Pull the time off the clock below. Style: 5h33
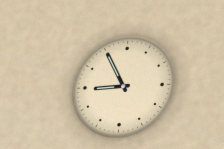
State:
8h55
